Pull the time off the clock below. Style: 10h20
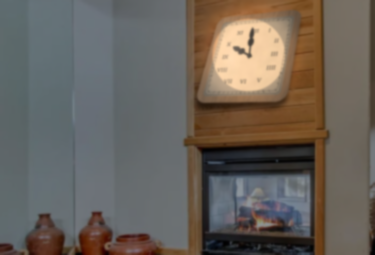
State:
9h59
